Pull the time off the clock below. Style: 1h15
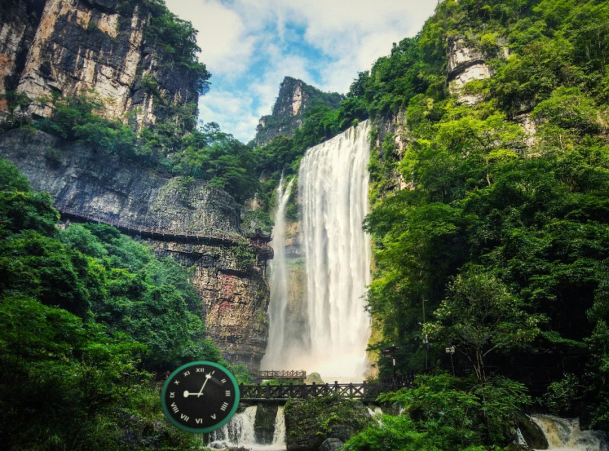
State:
9h04
